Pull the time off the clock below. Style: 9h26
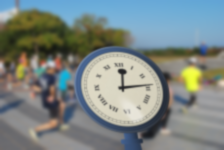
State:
12h14
